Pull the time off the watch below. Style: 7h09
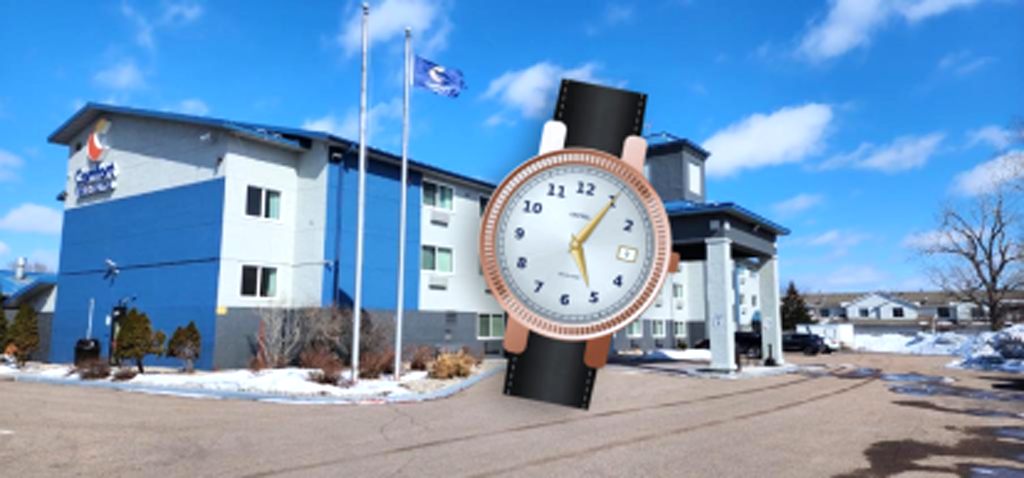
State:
5h05
